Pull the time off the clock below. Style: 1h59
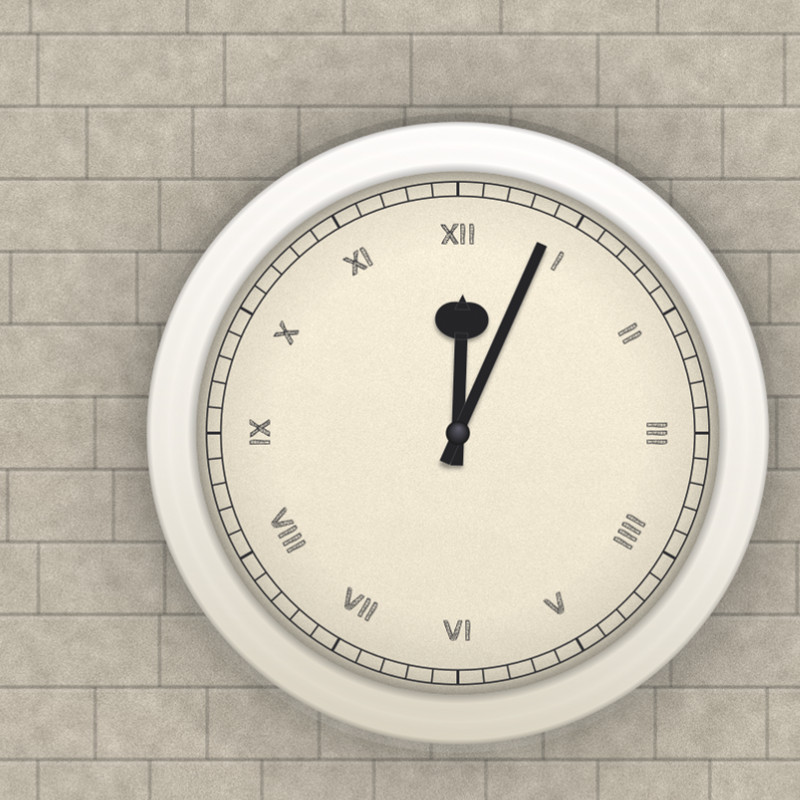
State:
12h04
